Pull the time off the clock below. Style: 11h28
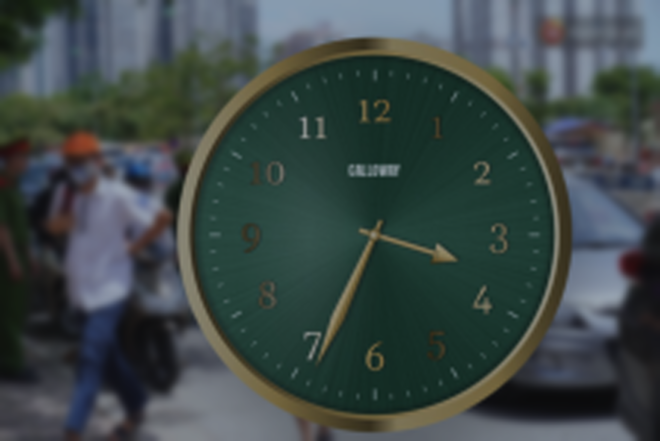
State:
3h34
